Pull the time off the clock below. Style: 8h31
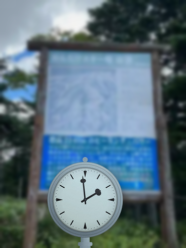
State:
1h59
